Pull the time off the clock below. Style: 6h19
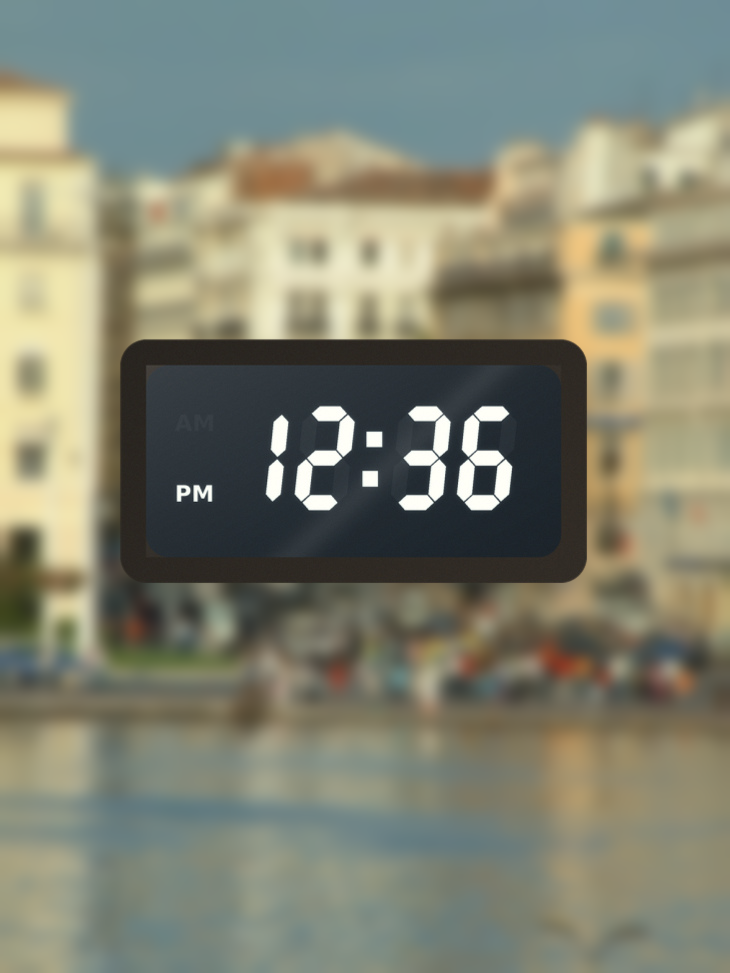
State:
12h36
